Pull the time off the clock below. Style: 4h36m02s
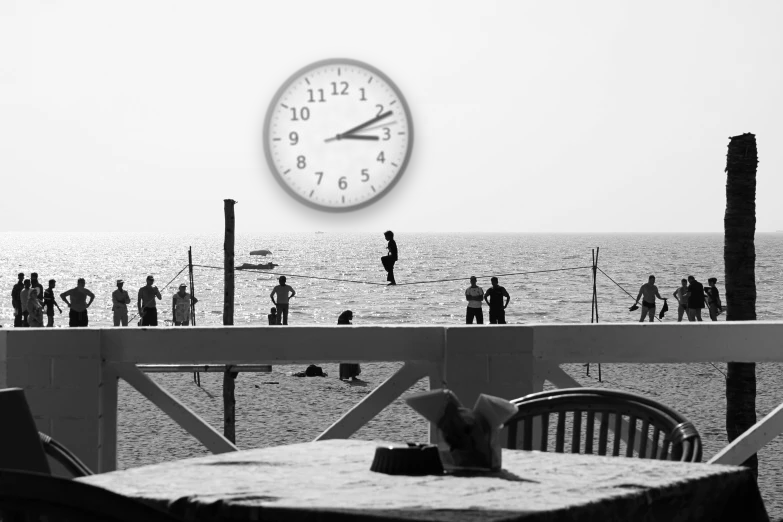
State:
3h11m13s
